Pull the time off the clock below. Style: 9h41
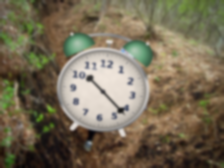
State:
10h22
